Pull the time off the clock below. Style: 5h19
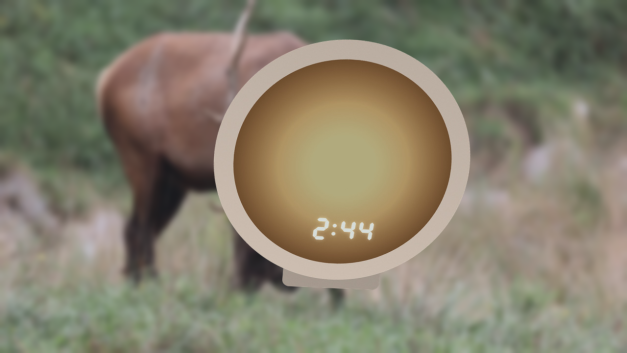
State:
2h44
